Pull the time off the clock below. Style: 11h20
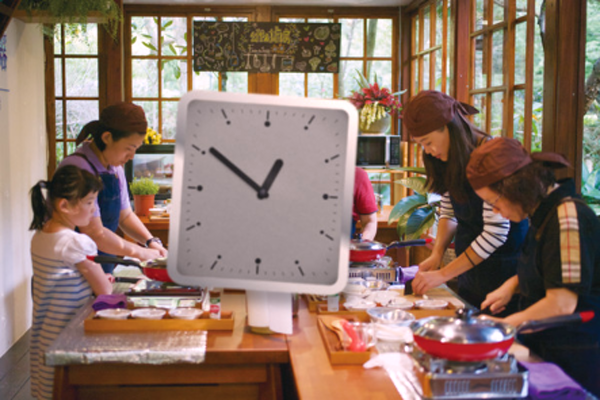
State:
12h51
